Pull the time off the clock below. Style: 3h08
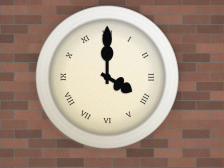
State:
4h00
